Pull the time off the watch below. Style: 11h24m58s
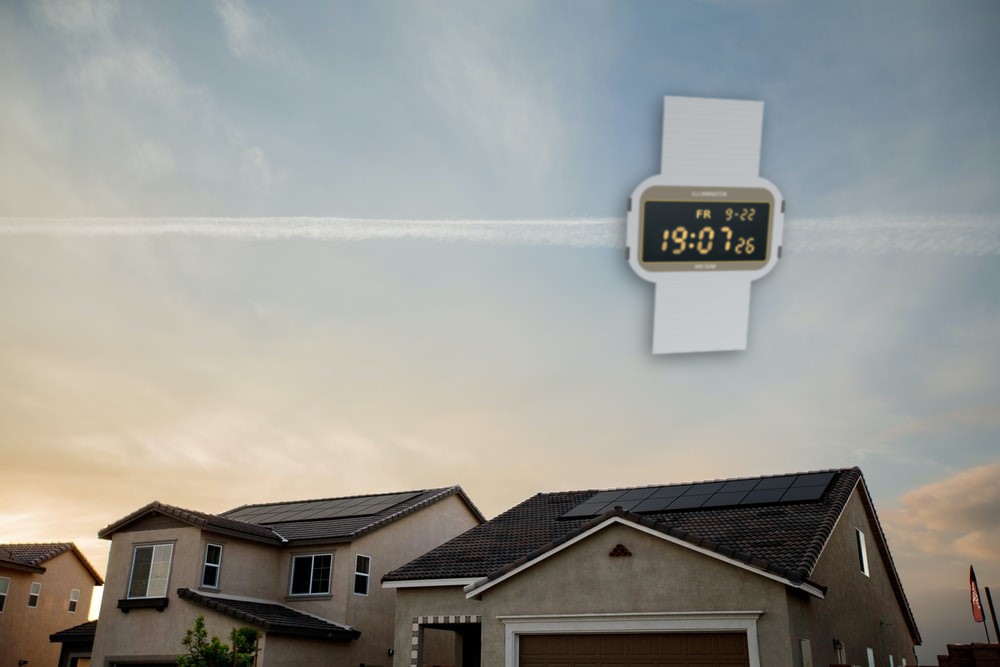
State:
19h07m26s
